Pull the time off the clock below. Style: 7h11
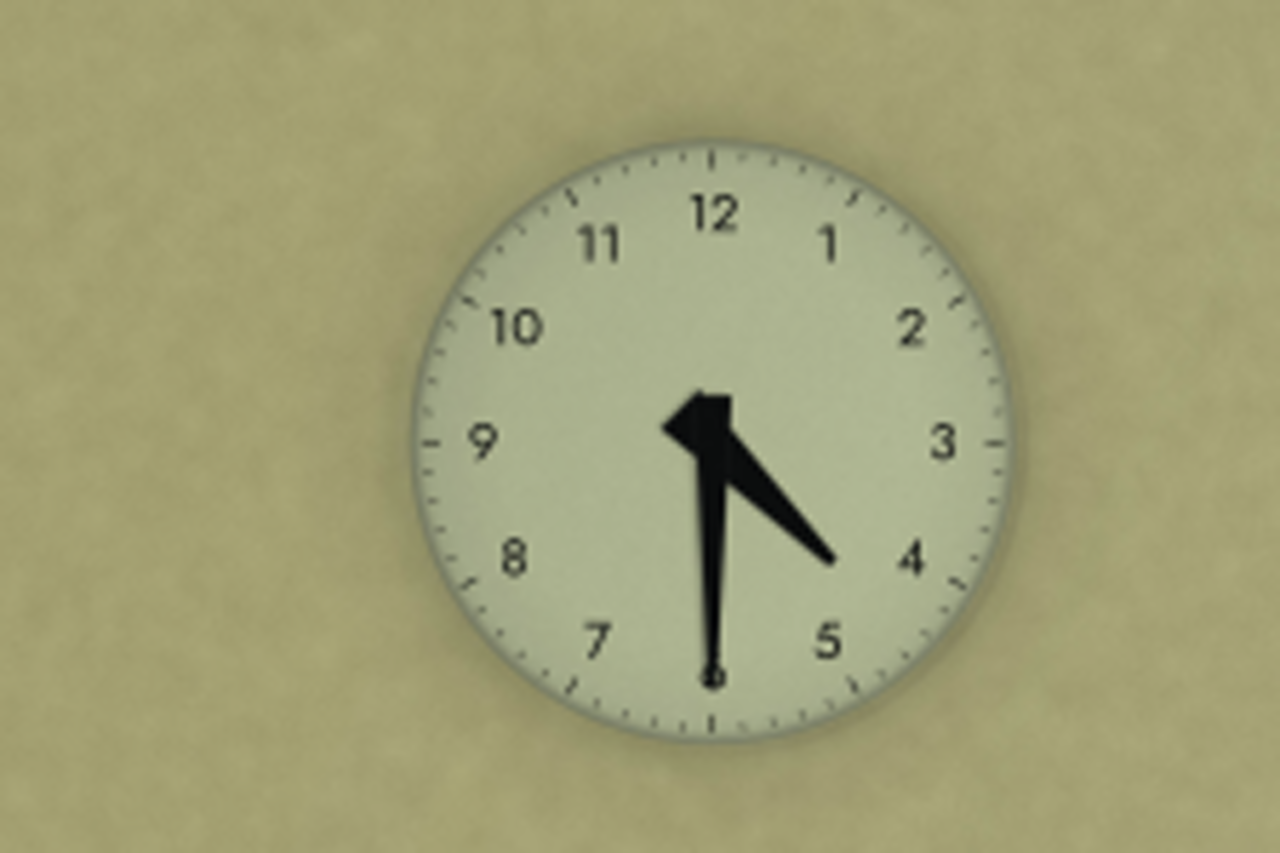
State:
4h30
